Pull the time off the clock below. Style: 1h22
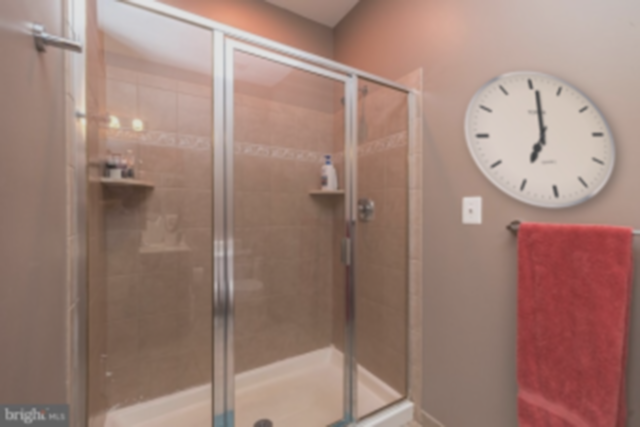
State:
7h01
